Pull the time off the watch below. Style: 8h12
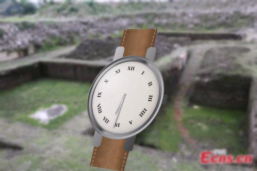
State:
6h31
